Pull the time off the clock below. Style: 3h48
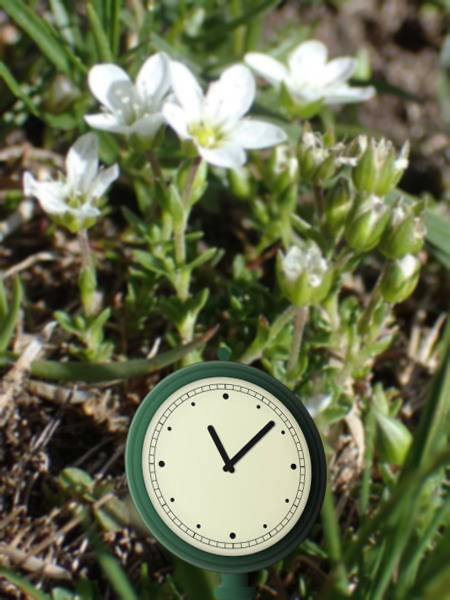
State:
11h08
